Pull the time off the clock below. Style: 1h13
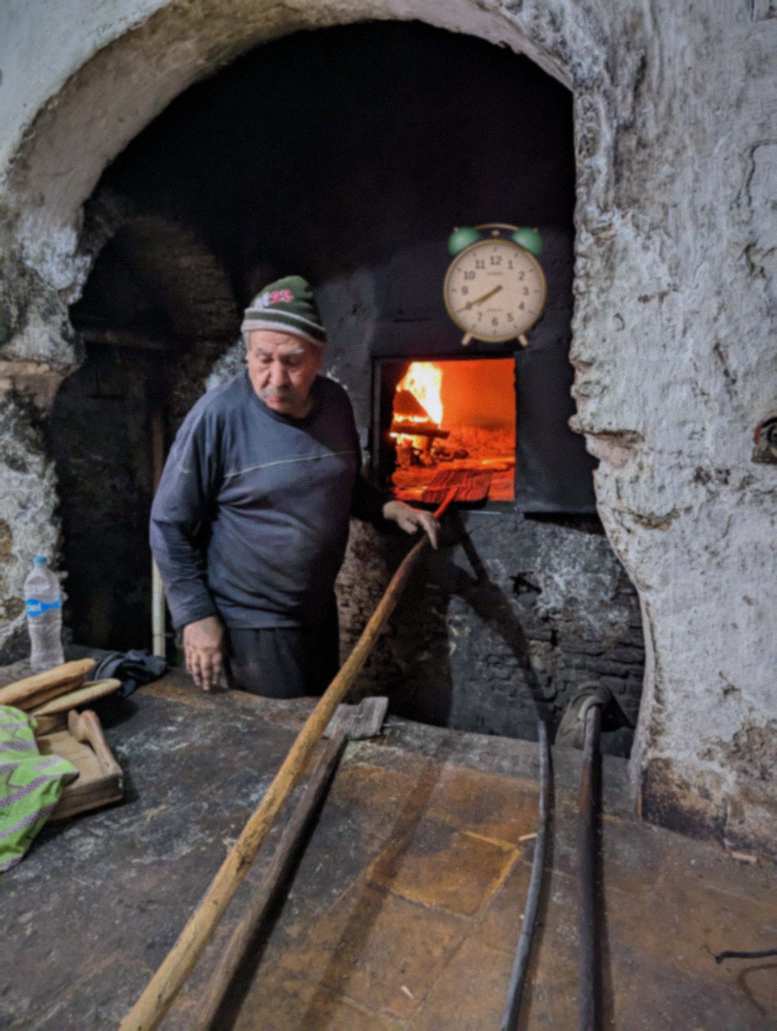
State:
7h40
